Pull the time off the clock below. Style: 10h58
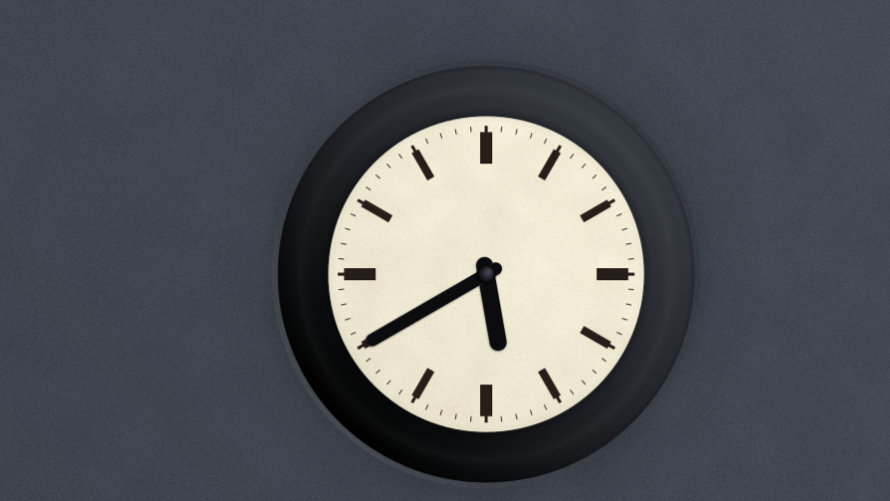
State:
5h40
